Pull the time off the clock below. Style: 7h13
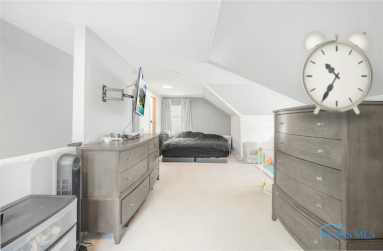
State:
10h35
